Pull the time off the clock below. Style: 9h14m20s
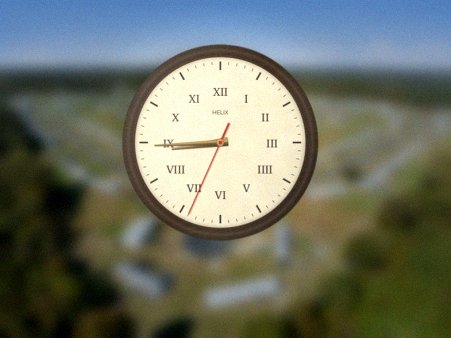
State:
8h44m34s
